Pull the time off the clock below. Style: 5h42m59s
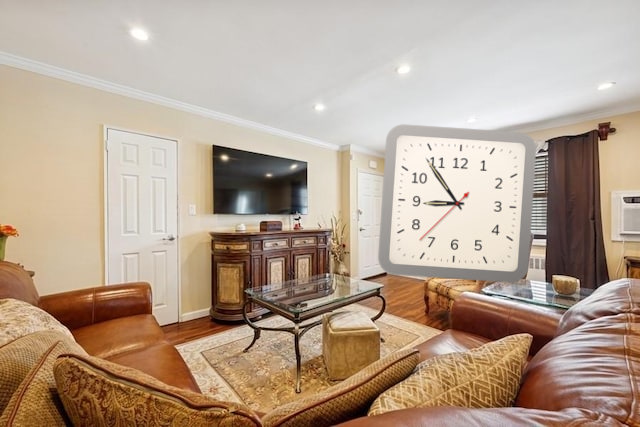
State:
8h53m37s
